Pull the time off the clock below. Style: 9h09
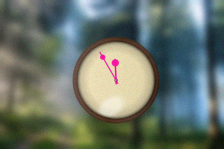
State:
11h55
